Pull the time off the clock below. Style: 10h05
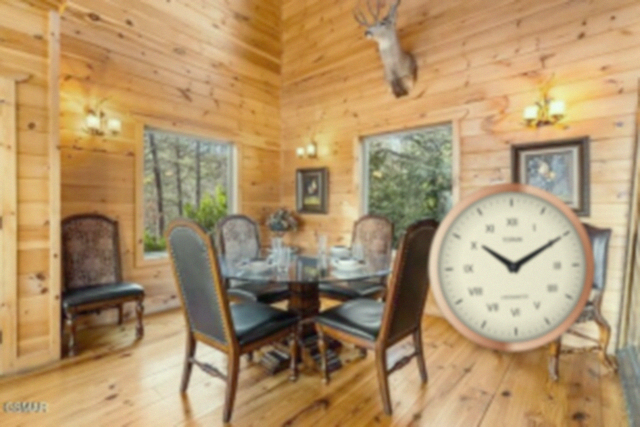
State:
10h10
